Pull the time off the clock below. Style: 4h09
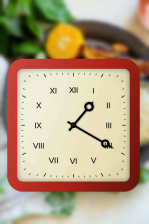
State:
1h20
